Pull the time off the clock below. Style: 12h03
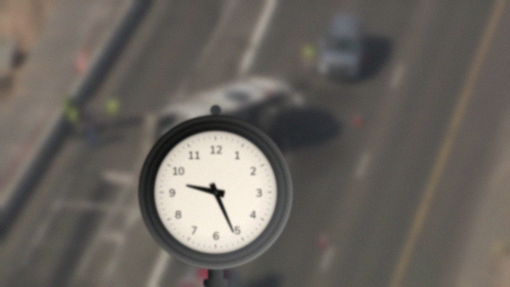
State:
9h26
